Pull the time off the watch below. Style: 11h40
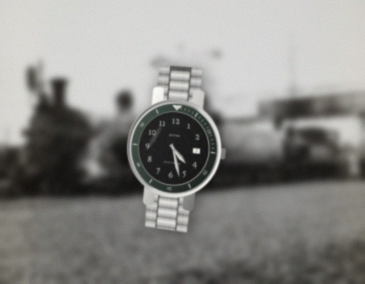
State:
4h27
